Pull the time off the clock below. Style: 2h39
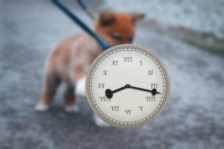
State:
8h17
